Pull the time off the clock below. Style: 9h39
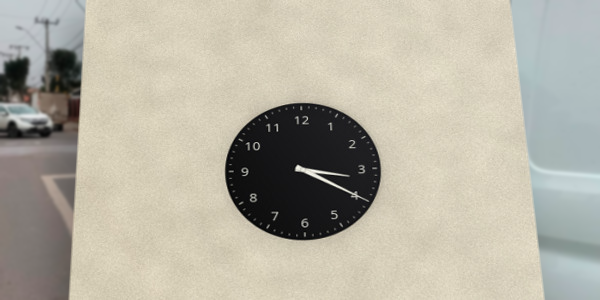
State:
3h20
